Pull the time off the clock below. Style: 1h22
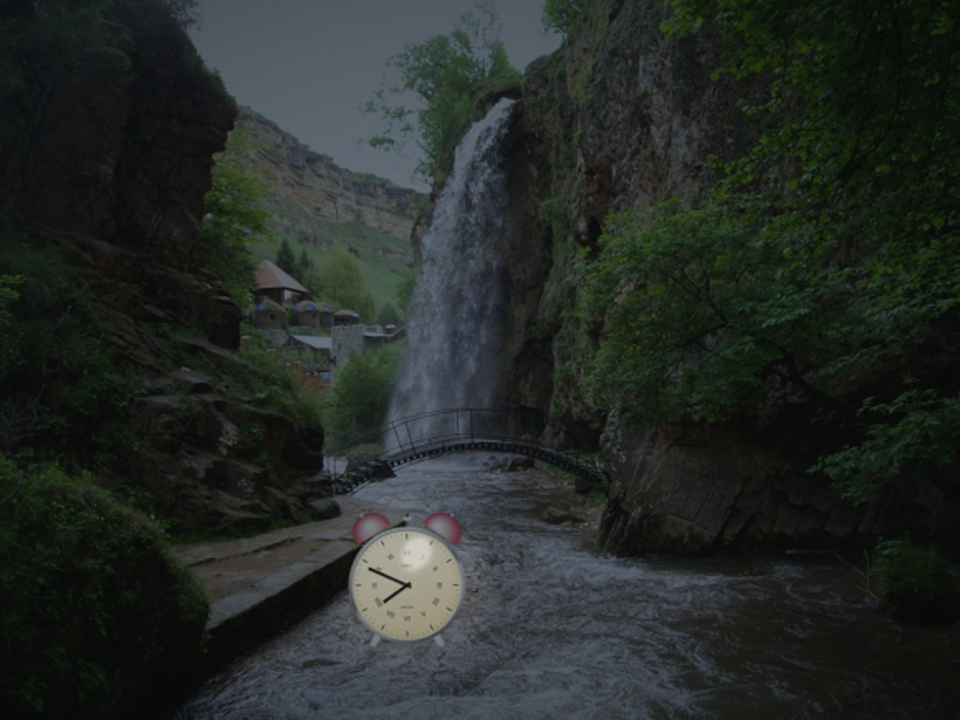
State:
7h49
